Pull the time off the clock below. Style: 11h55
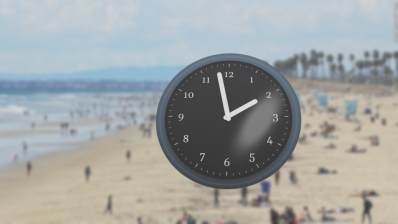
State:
1h58
